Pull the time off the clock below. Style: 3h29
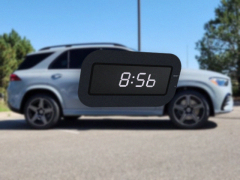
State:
8h56
